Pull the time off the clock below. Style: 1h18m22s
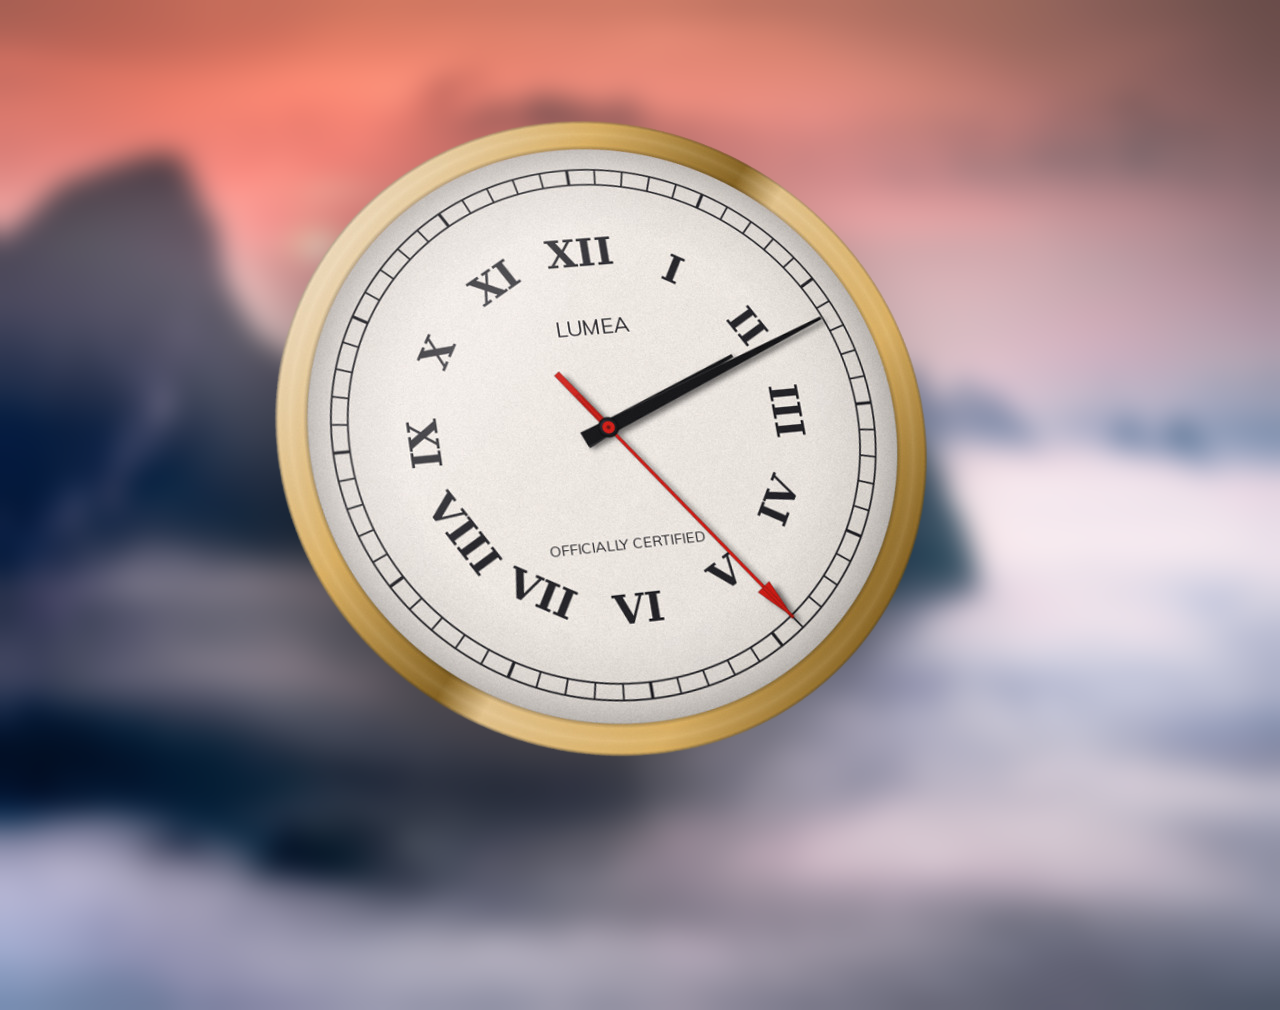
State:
2h11m24s
